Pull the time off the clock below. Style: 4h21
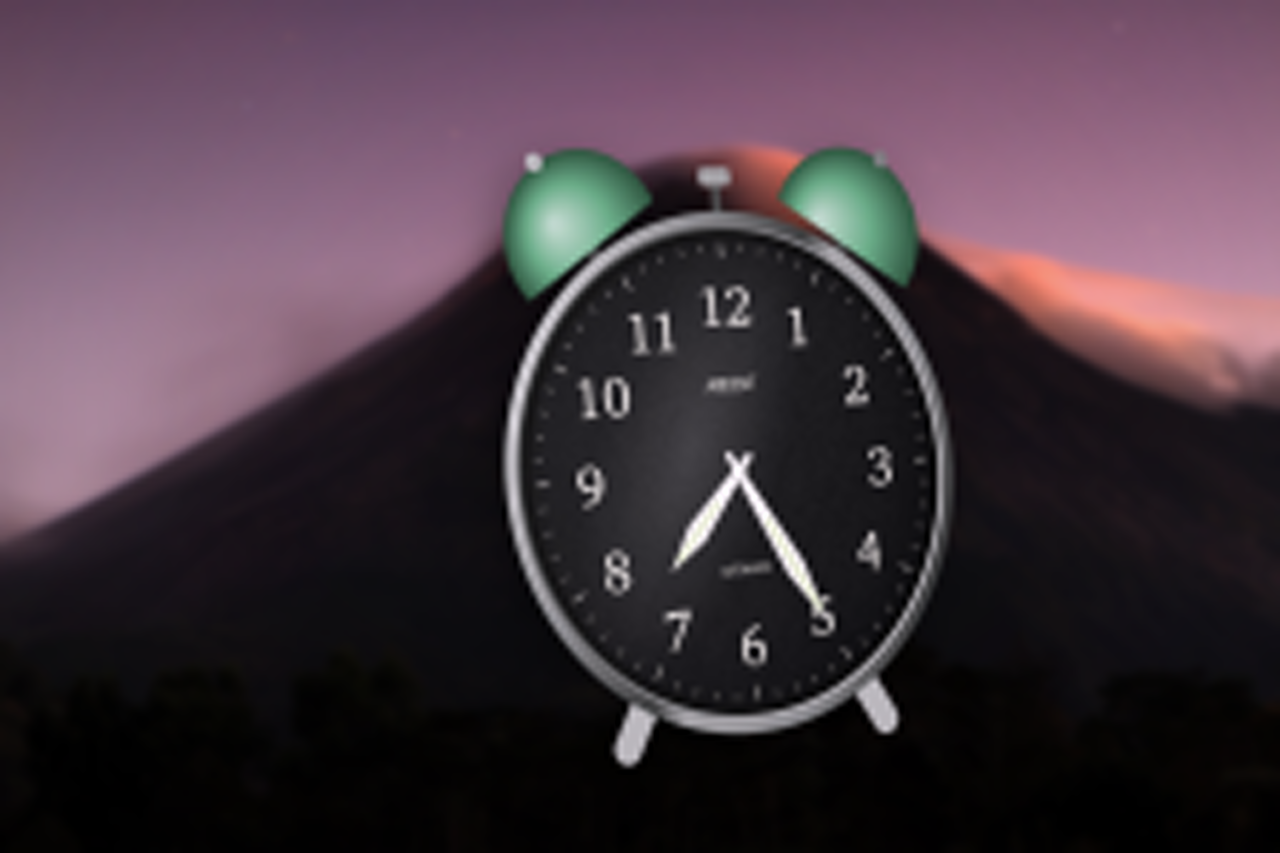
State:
7h25
